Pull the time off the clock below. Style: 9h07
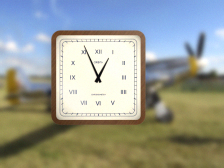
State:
12h56
